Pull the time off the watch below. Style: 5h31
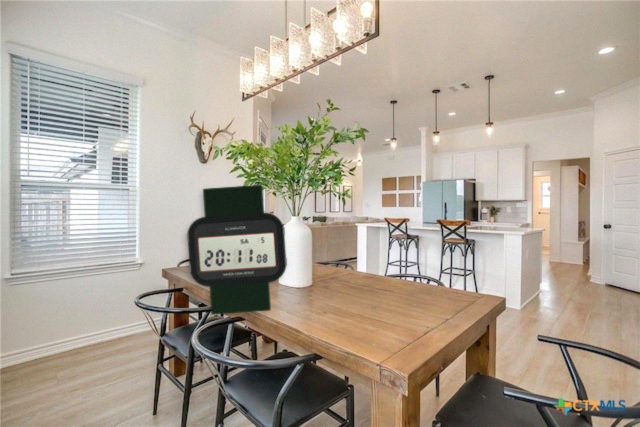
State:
20h11
